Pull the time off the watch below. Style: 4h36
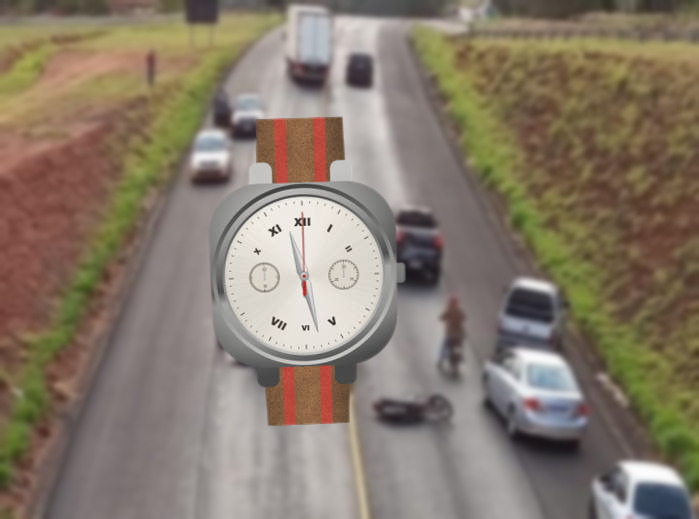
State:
11h28
